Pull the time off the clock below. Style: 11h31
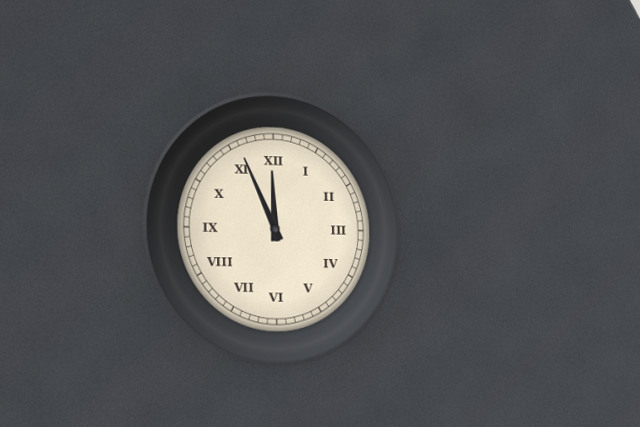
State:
11h56
